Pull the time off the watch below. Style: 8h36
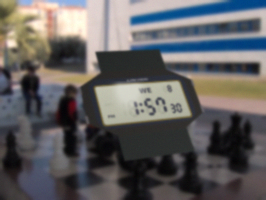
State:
1h57
